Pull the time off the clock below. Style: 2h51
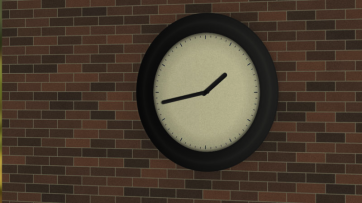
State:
1h43
